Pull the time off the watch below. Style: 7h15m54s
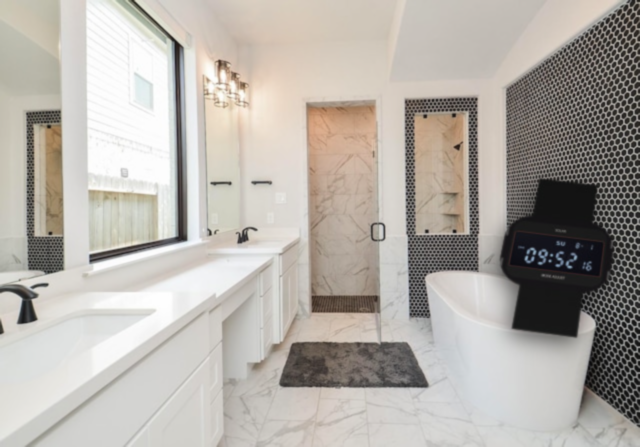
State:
9h52m16s
